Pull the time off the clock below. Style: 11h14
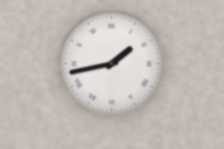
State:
1h43
